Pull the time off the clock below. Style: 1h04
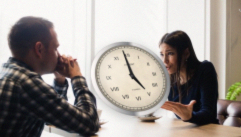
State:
4h59
